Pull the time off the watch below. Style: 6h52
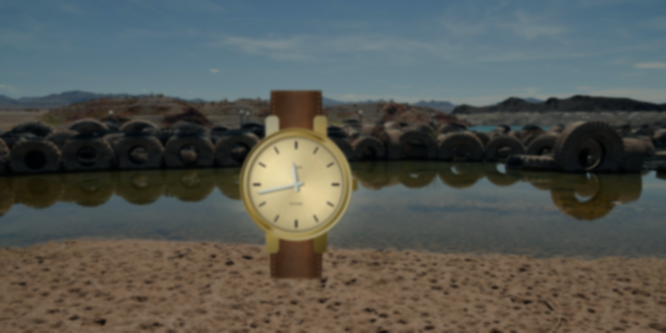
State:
11h43
